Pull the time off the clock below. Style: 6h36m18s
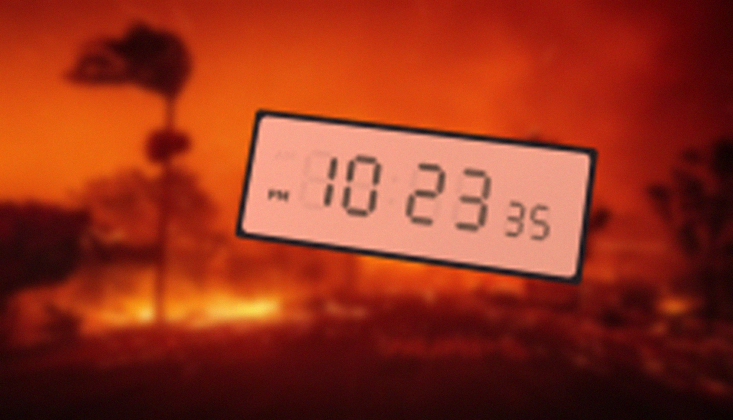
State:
10h23m35s
